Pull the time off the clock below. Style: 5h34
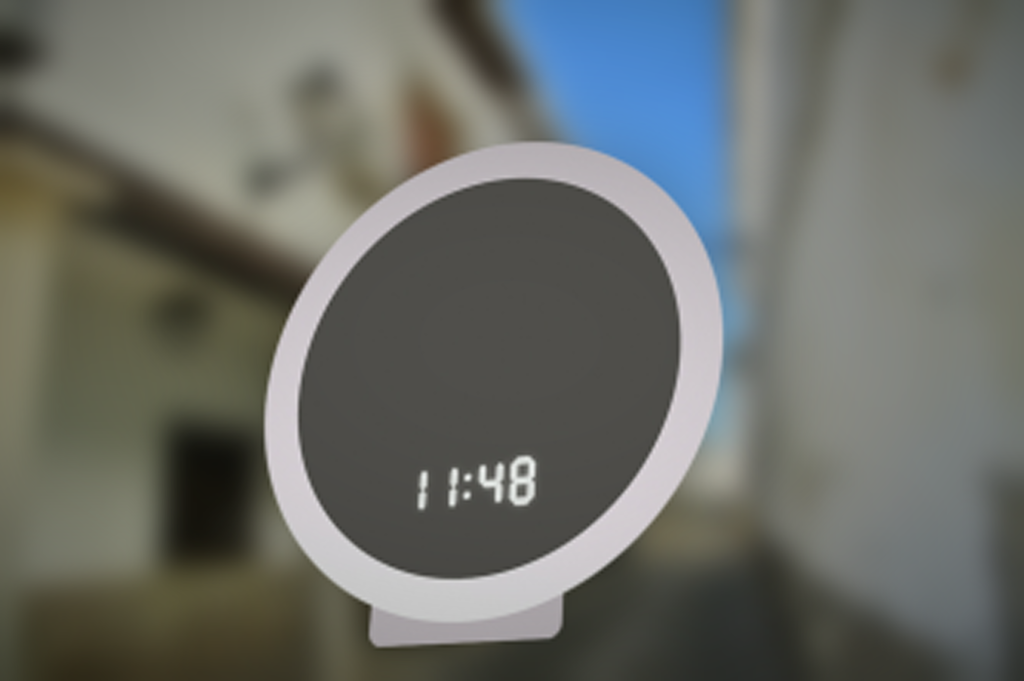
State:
11h48
